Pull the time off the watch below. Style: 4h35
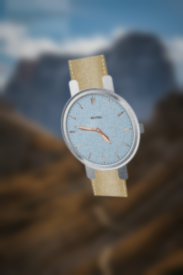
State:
4h47
